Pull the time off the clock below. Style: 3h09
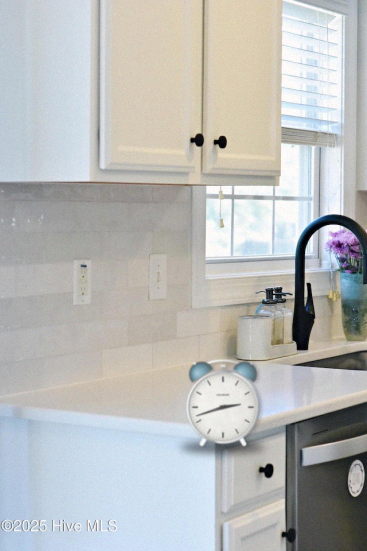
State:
2h42
